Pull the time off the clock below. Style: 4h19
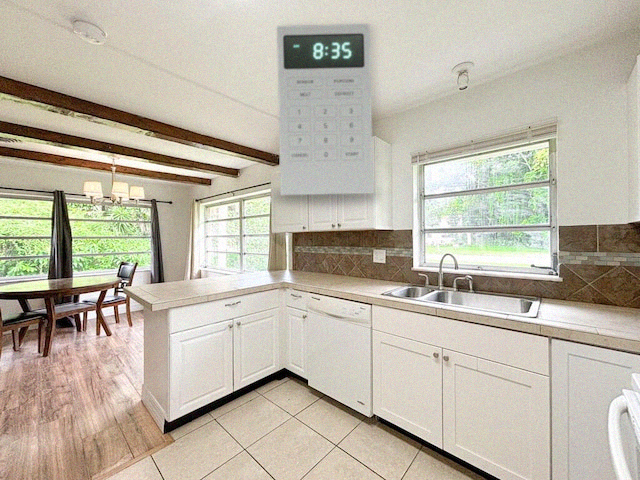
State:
8h35
